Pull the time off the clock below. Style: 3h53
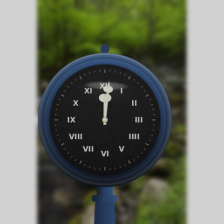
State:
12h01
